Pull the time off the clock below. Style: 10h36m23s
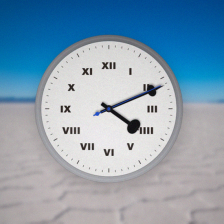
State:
4h11m11s
